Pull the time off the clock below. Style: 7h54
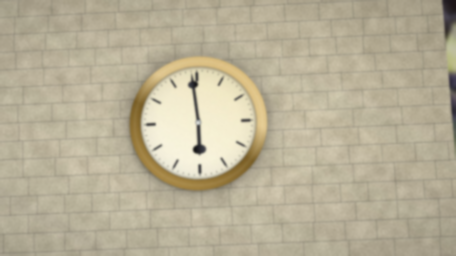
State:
5h59
